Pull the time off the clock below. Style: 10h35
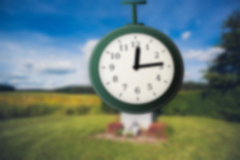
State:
12h14
